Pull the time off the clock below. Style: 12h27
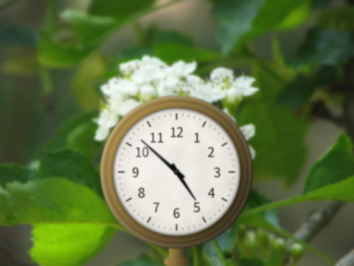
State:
4h52
